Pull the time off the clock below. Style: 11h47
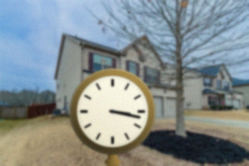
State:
3h17
